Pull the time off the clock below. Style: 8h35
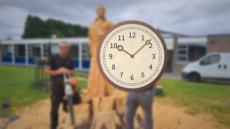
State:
10h08
